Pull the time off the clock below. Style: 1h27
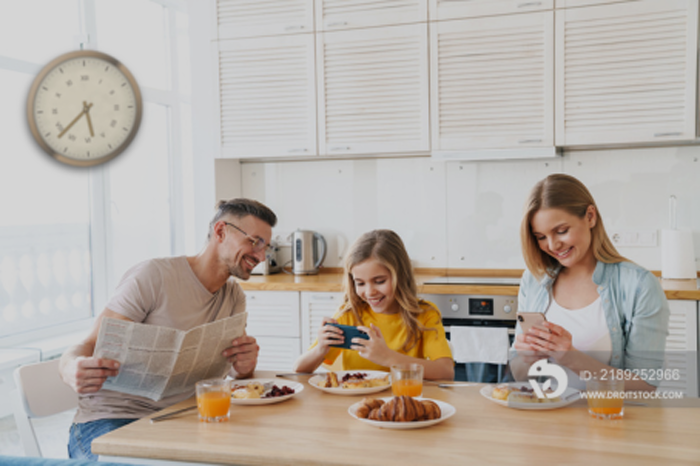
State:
5h38
